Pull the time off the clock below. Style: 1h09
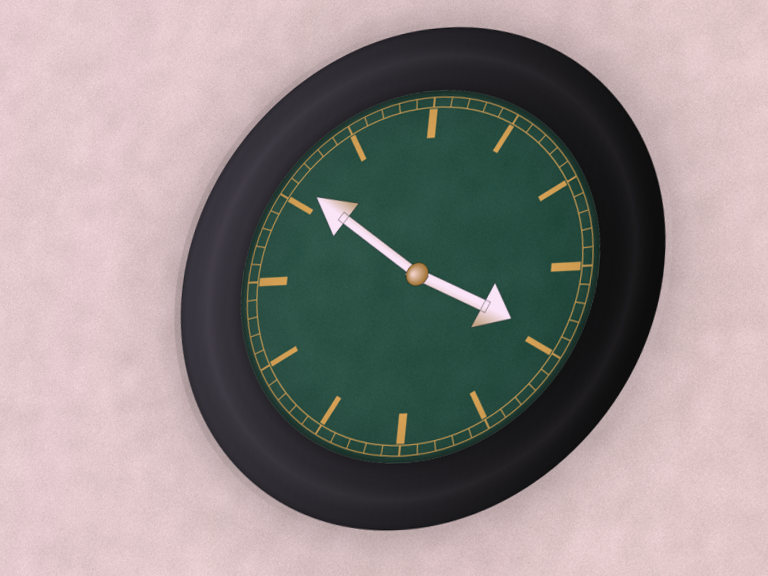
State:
3h51
